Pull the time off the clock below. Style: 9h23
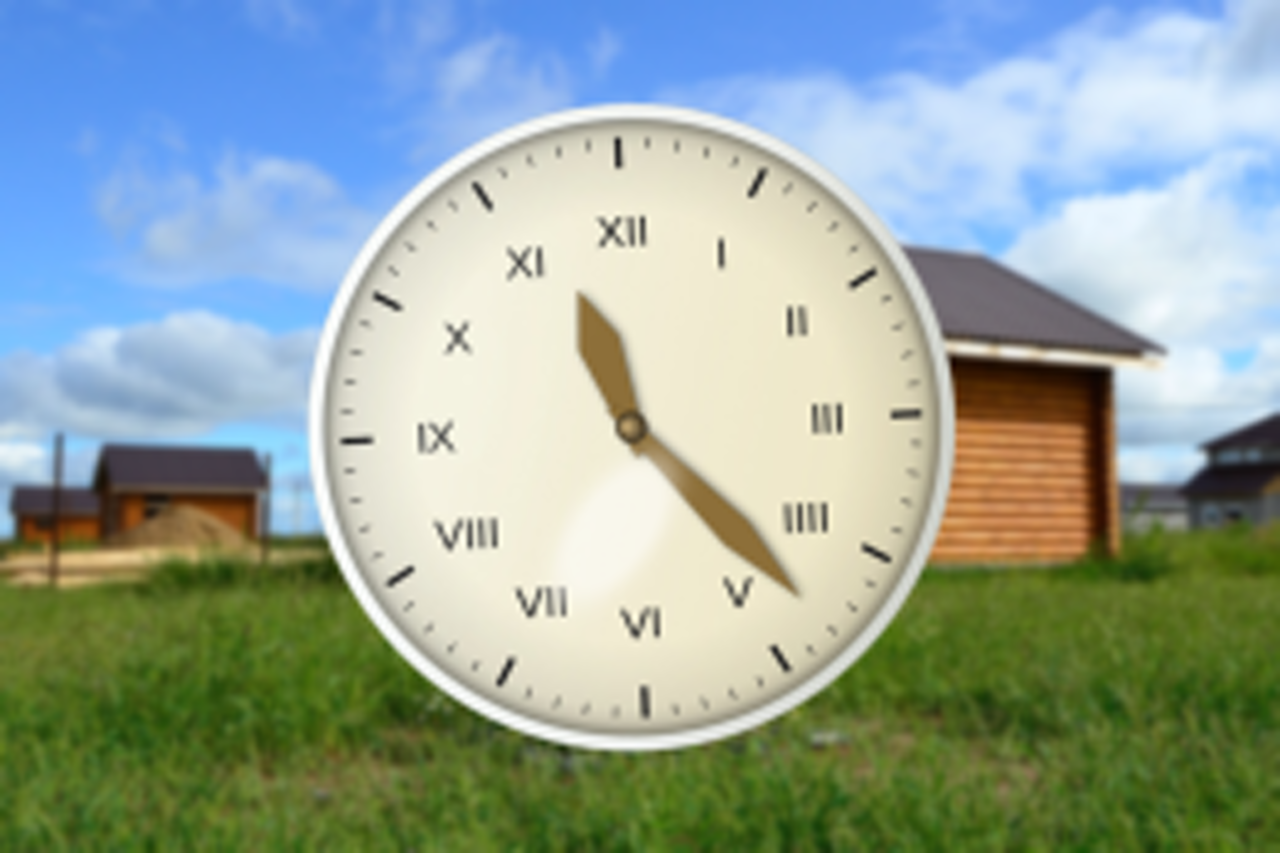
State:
11h23
